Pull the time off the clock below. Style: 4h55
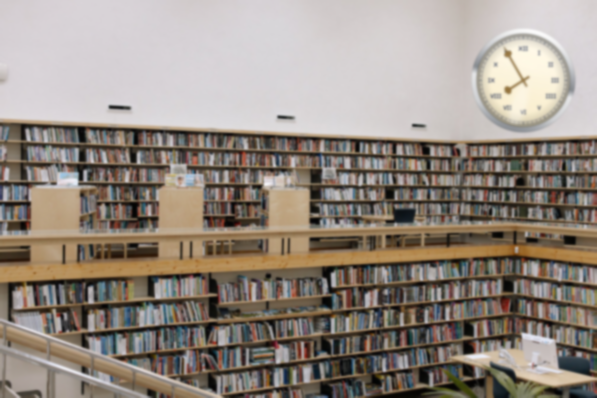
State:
7h55
